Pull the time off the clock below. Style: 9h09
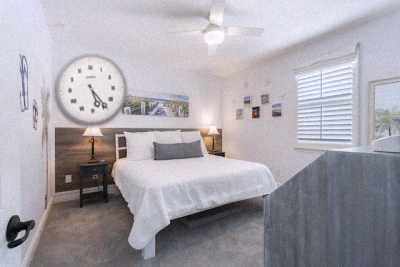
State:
5h24
